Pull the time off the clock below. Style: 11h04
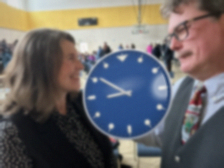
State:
8h51
